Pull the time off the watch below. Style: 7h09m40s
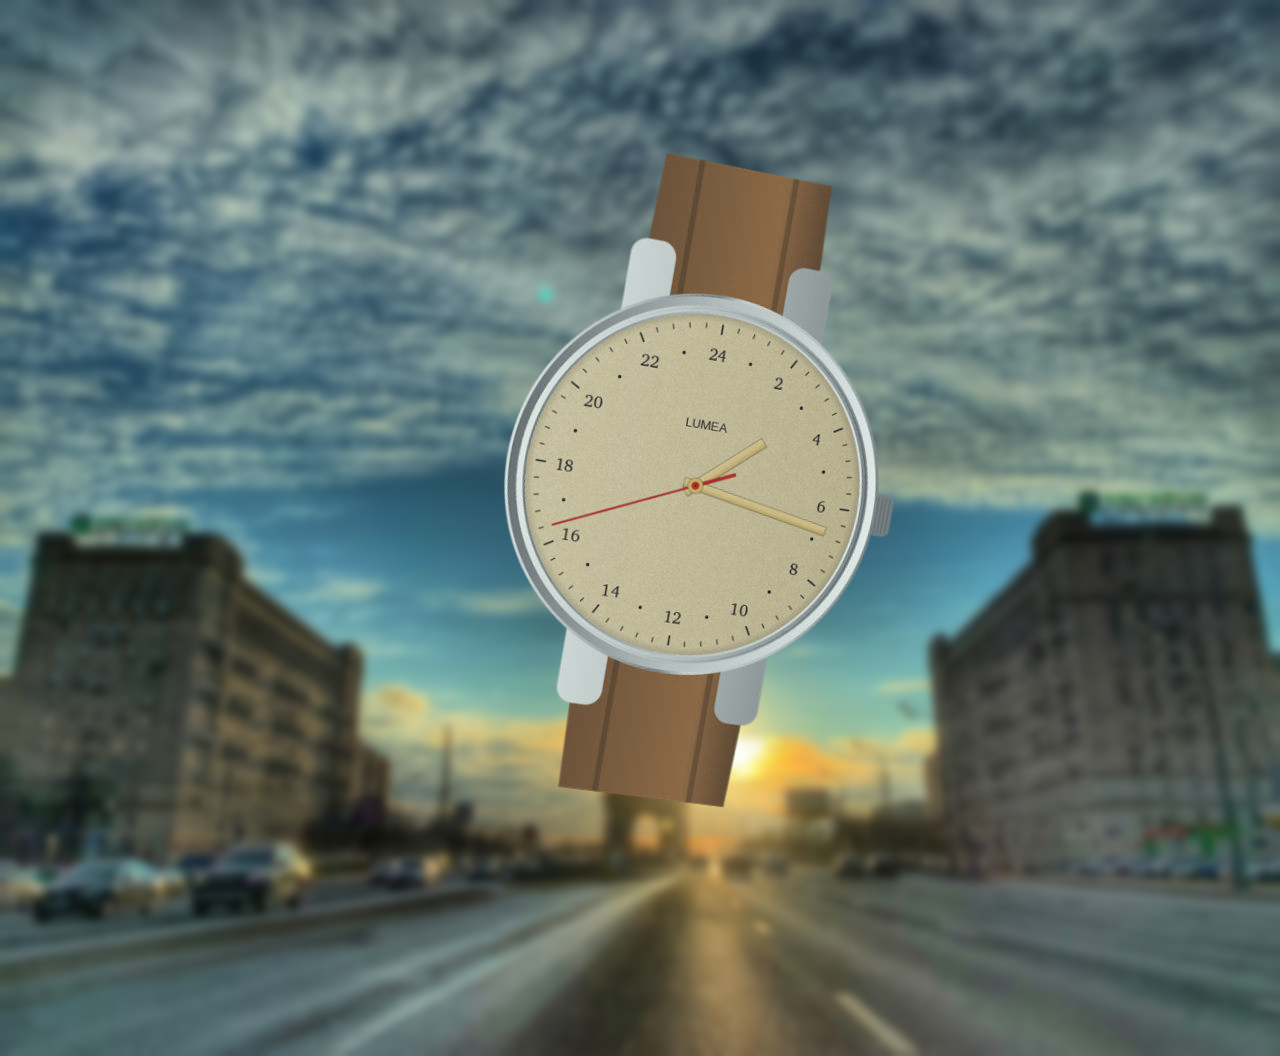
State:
3h16m41s
